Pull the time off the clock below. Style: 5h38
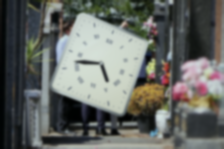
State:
4h42
